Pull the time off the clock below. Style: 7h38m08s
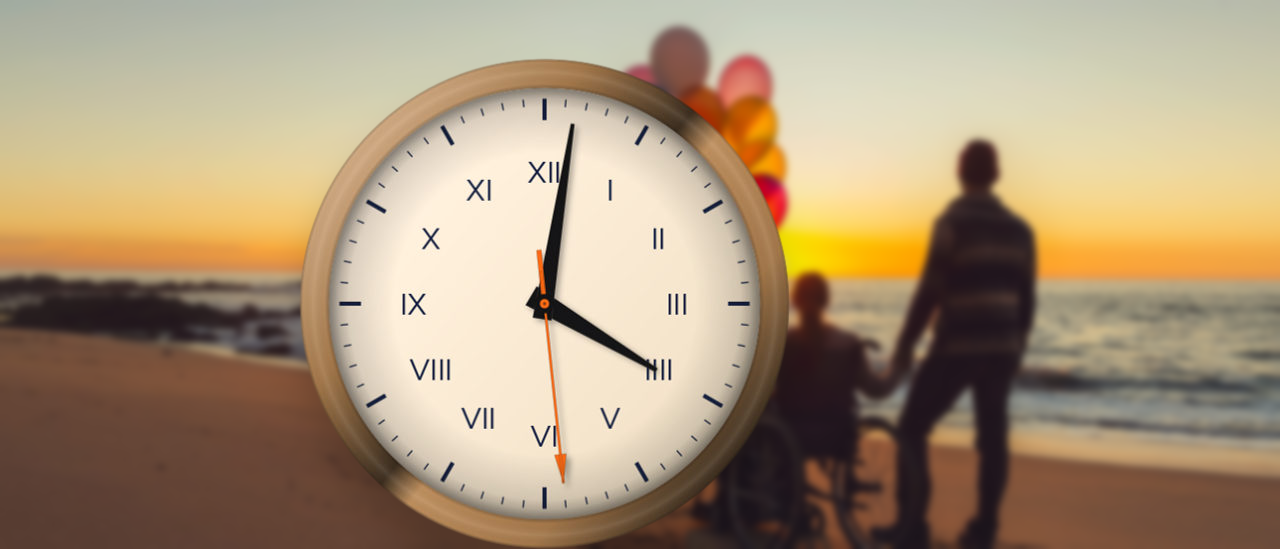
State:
4h01m29s
